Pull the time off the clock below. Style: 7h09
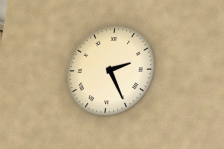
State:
2h25
